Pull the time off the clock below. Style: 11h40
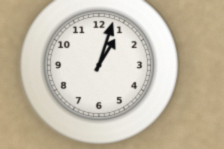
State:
1h03
